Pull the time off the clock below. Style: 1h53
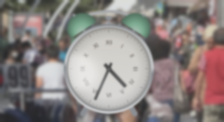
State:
4h34
